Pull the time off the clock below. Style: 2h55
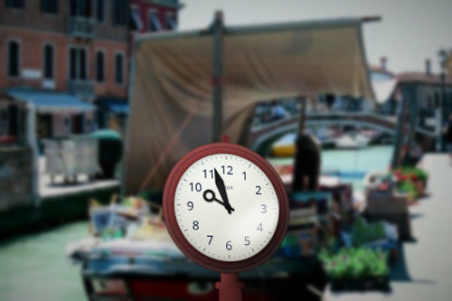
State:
9h57
